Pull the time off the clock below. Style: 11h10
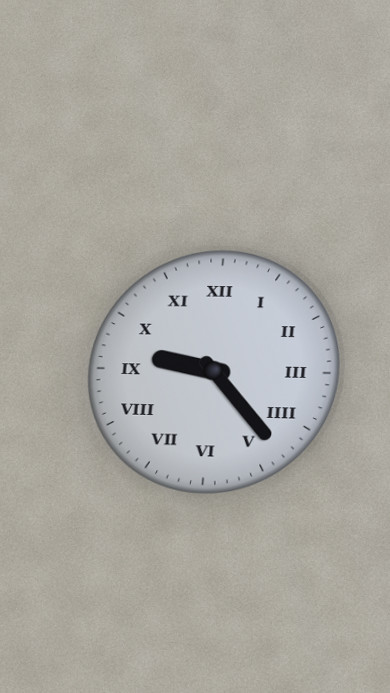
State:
9h23
